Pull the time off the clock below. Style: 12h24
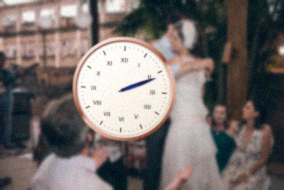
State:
2h11
